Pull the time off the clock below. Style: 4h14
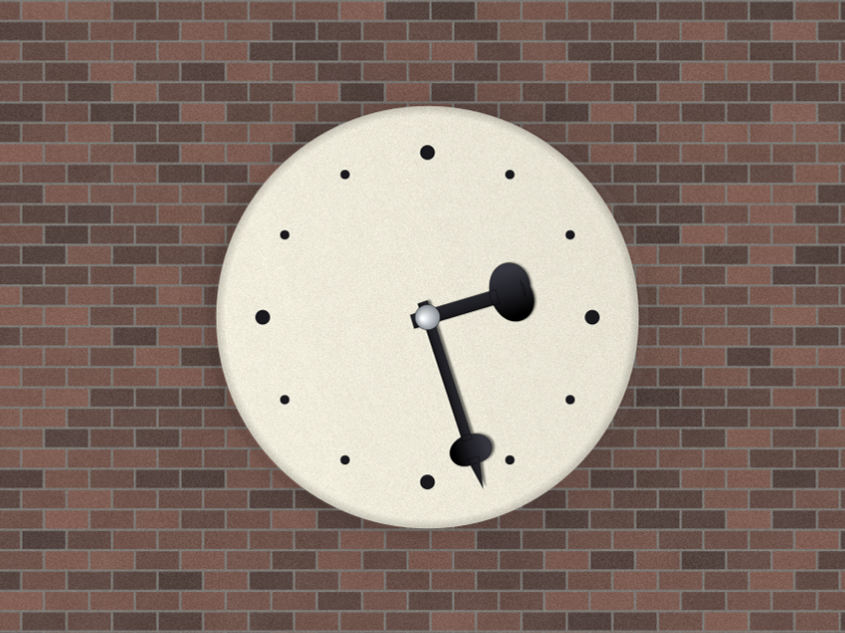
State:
2h27
